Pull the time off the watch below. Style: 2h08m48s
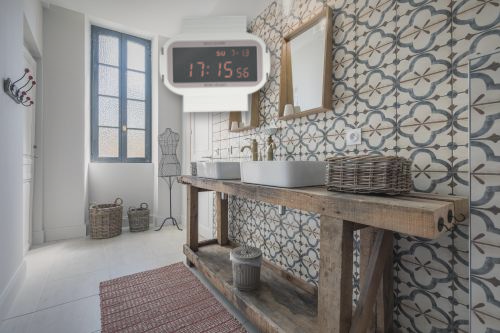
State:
17h15m56s
